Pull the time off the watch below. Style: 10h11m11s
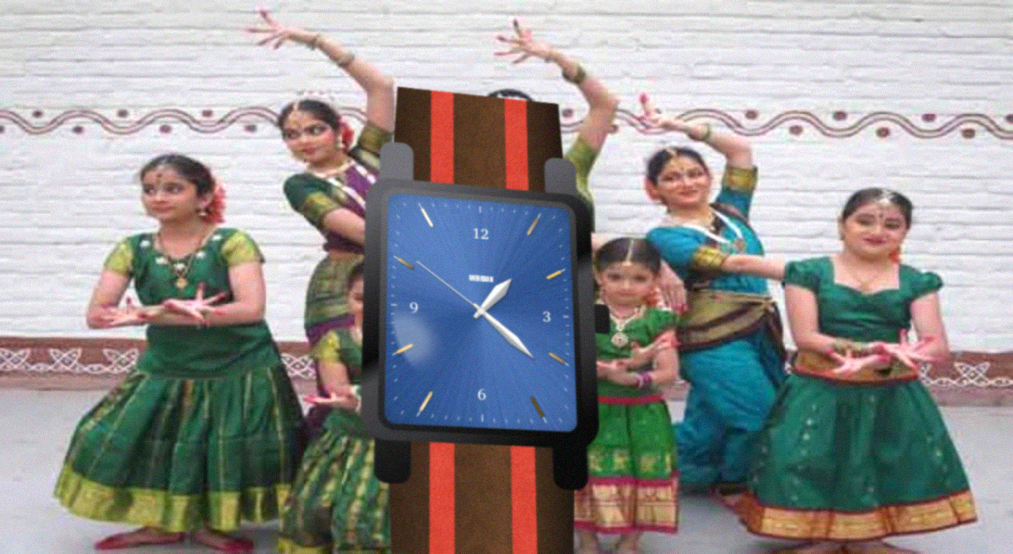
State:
1h21m51s
